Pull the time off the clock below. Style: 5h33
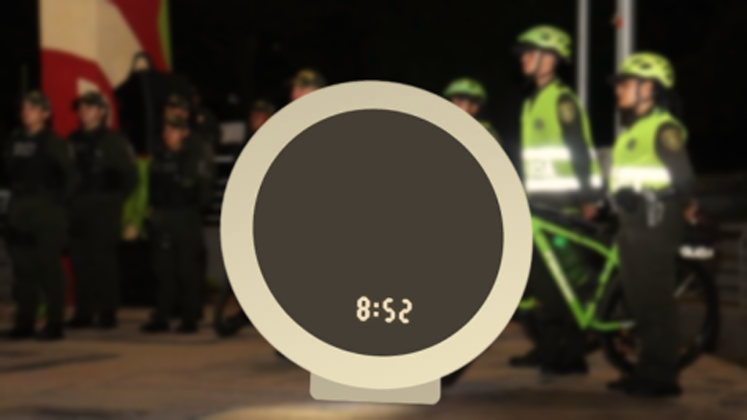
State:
8h52
